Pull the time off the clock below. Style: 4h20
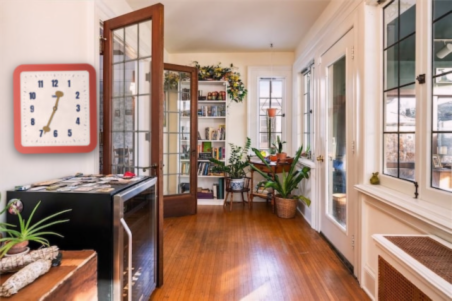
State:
12h34
